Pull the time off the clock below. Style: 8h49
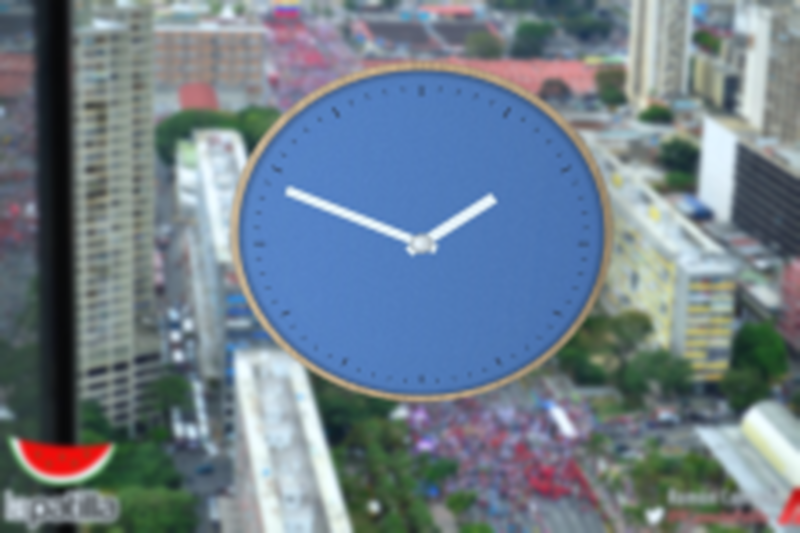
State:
1h49
